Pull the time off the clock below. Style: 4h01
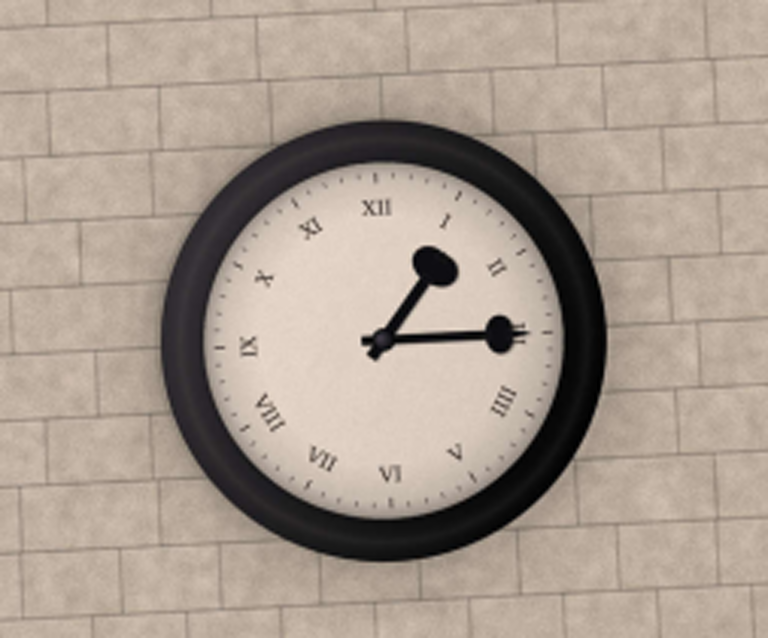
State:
1h15
